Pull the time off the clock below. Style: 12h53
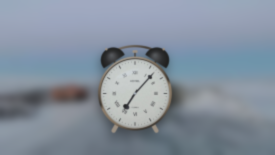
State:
7h07
